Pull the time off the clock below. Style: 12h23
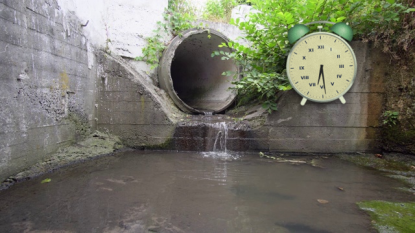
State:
6h29
